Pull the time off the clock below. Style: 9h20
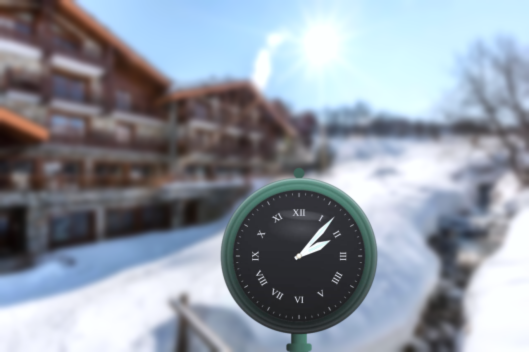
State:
2h07
